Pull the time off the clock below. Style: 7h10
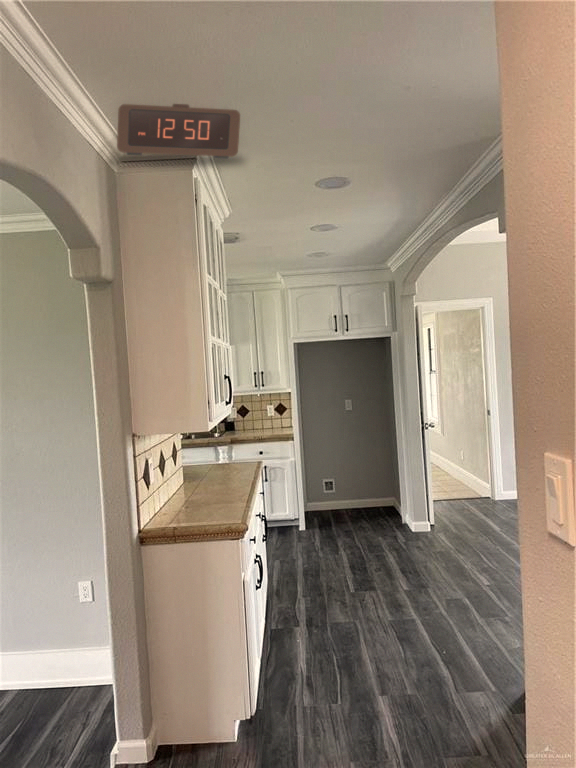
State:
12h50
